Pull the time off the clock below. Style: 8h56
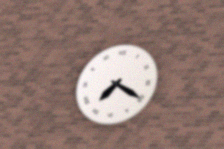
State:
7h20
